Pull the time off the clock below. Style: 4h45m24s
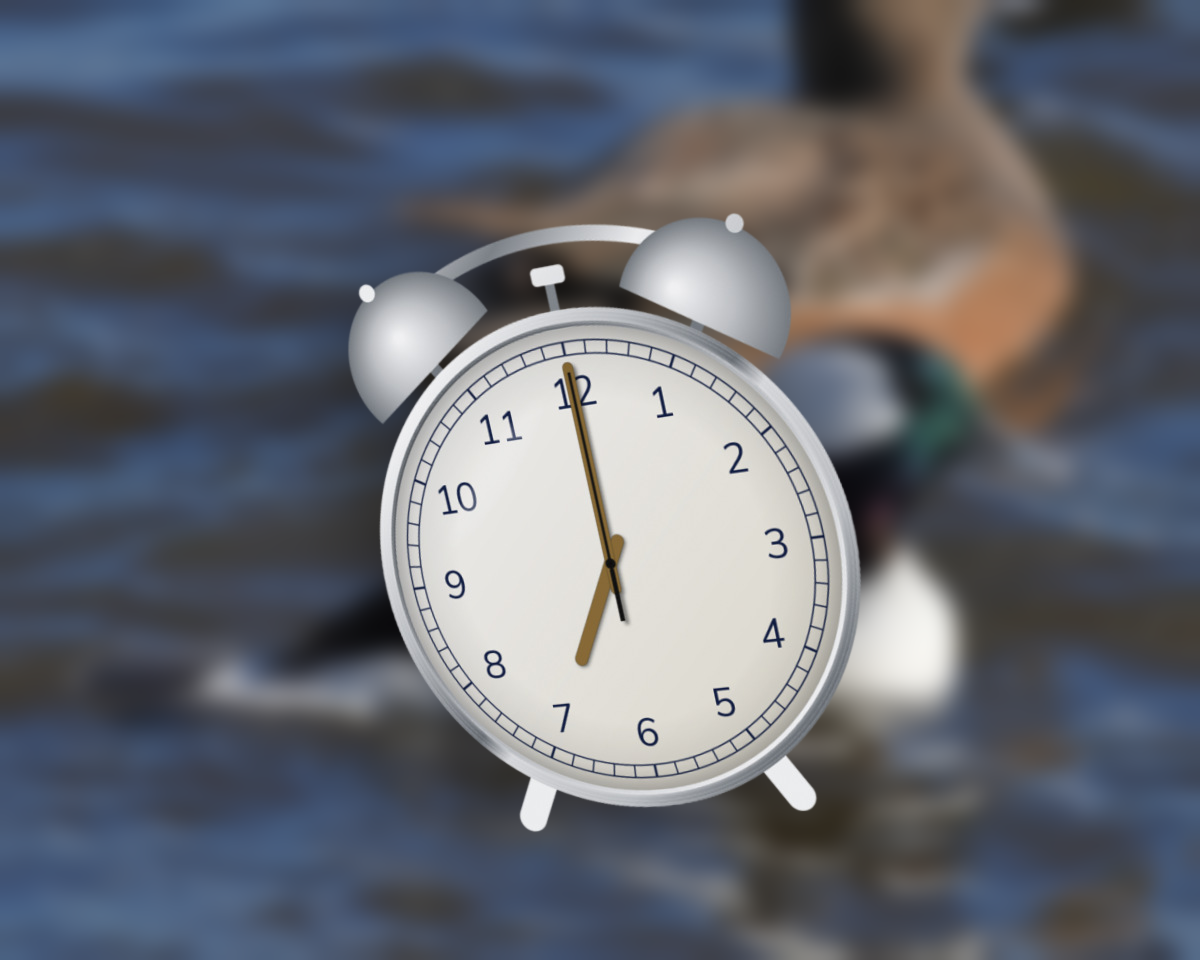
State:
7h00m00s
